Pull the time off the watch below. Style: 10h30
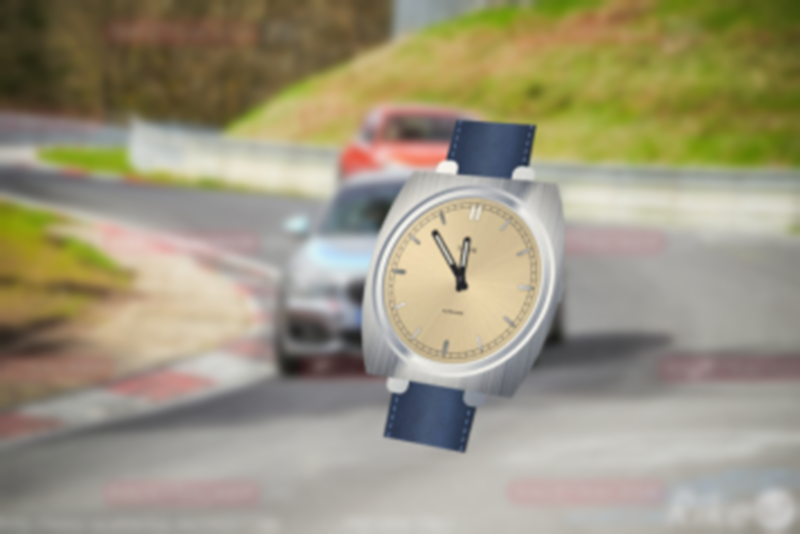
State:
11h53
